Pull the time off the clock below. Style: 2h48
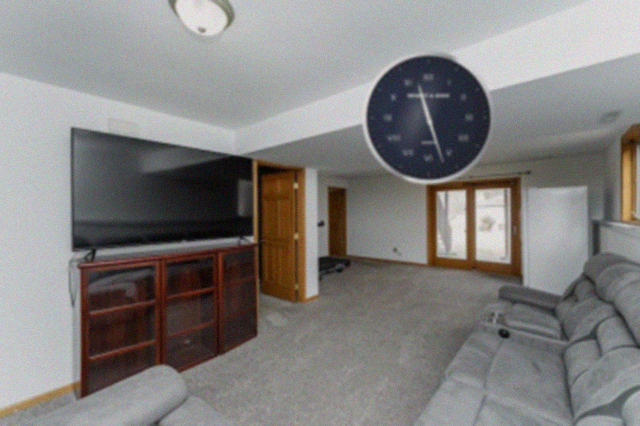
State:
11h27
